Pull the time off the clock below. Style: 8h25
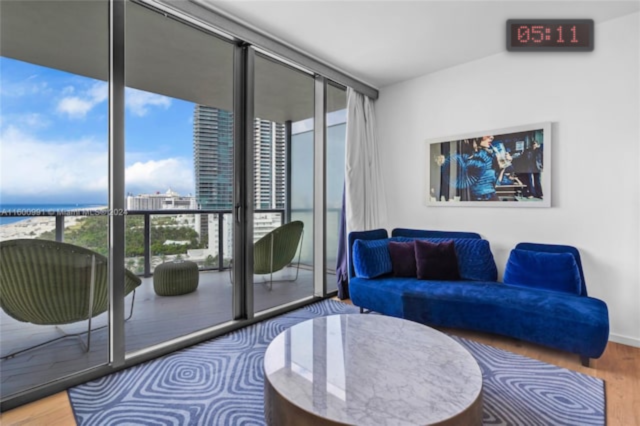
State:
5h11
